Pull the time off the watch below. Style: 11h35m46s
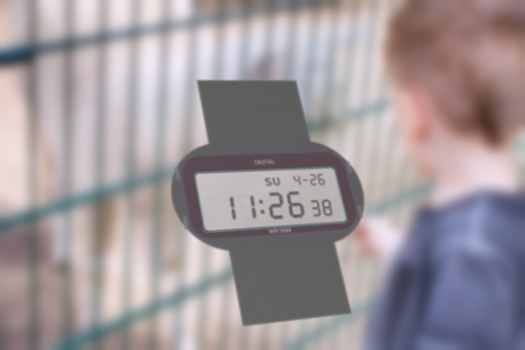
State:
11h26m38s
